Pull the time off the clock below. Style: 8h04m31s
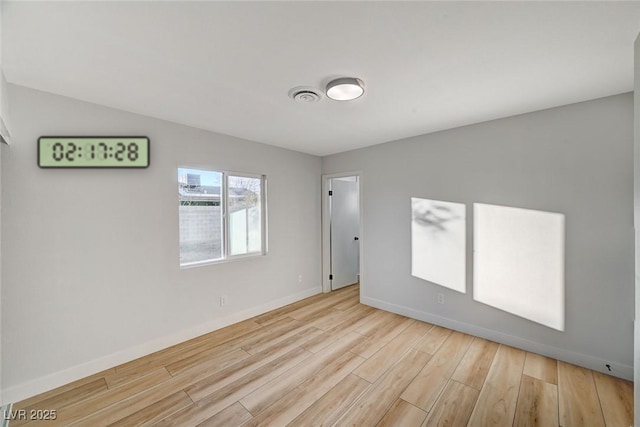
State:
2h17m28s
